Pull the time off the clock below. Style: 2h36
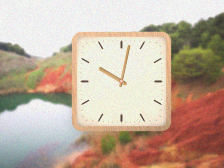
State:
10h02
